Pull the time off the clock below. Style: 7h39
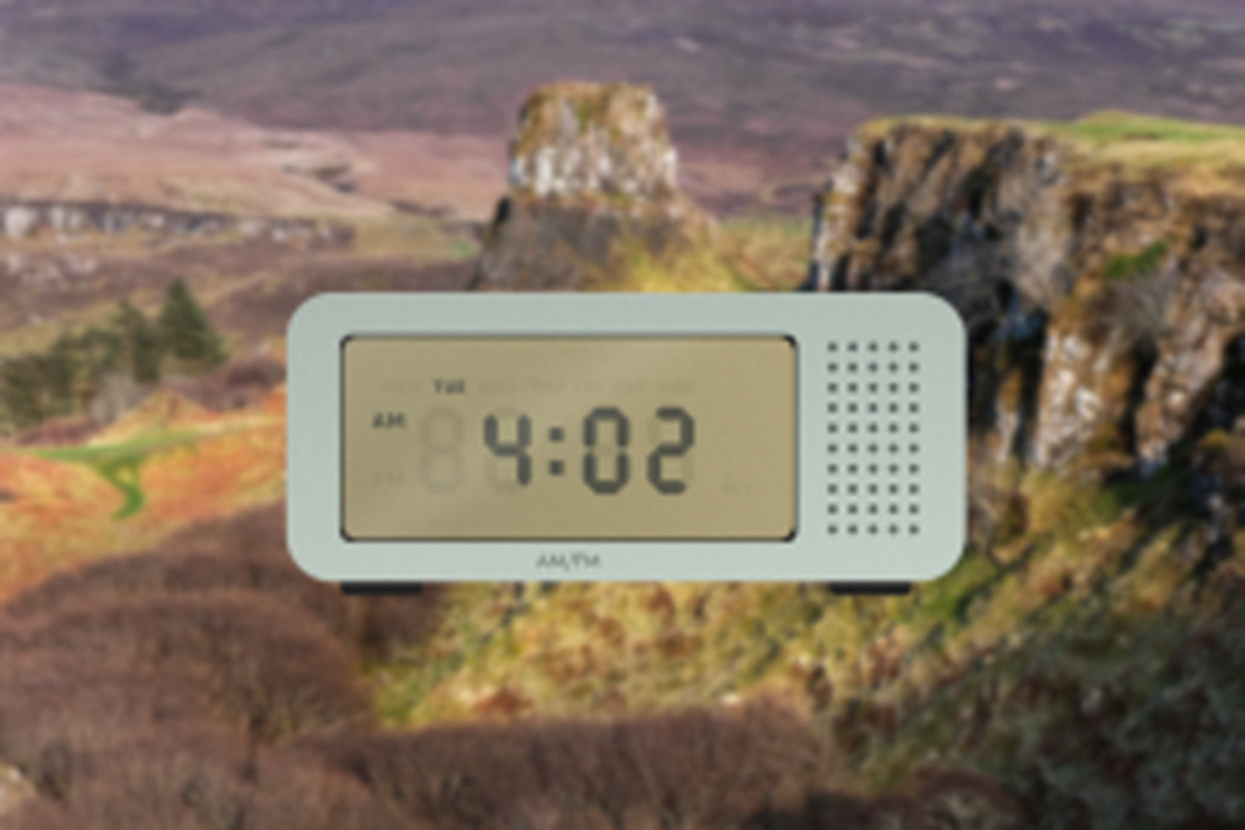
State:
4h02
